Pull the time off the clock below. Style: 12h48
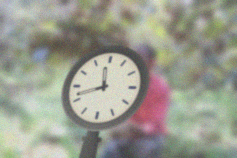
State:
11h42
